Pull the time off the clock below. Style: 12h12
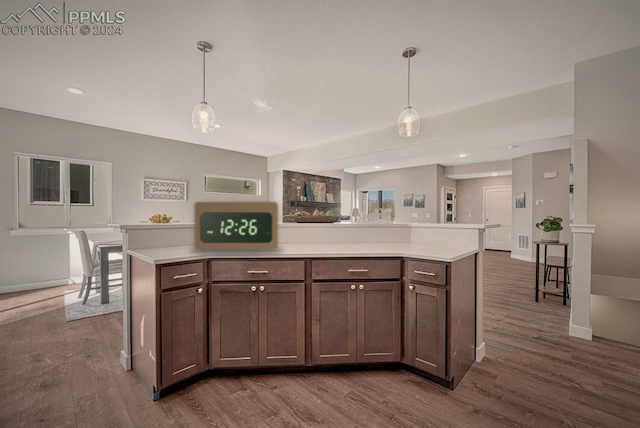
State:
12h26
